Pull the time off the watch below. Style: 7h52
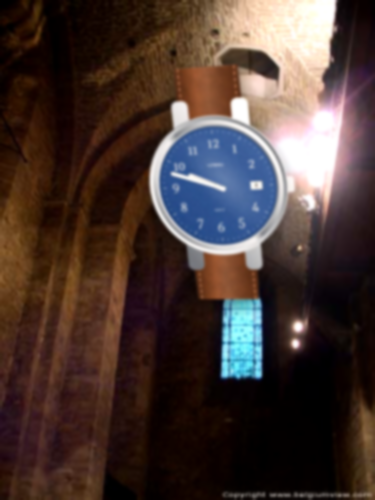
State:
9h48
